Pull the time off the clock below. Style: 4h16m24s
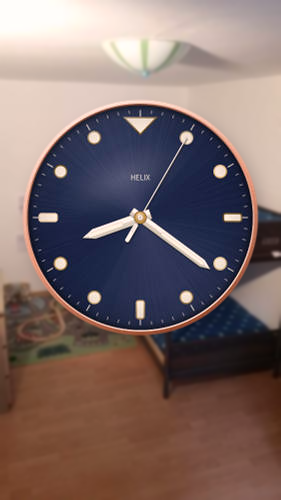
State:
8h21m05s
